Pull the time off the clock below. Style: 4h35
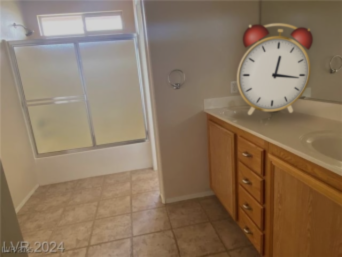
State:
12h16
